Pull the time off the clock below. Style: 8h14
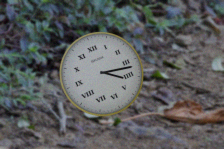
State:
4h17
